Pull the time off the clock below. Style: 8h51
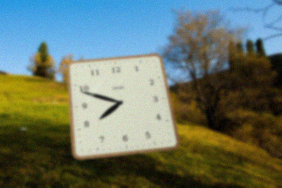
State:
7h49
